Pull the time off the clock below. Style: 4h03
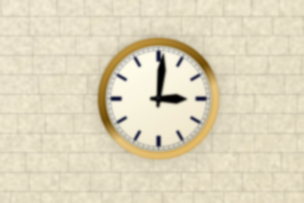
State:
3h01
